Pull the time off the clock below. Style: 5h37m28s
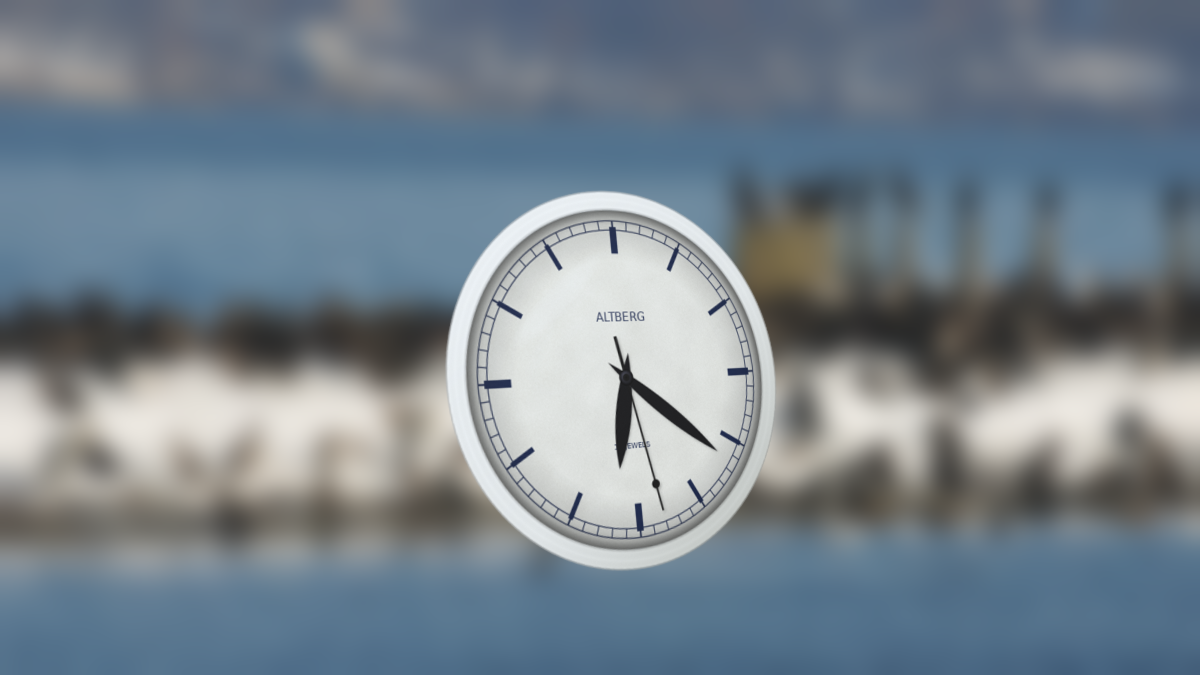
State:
6h21m28s
